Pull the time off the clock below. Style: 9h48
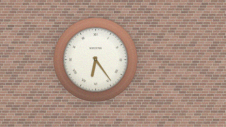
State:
6h24
